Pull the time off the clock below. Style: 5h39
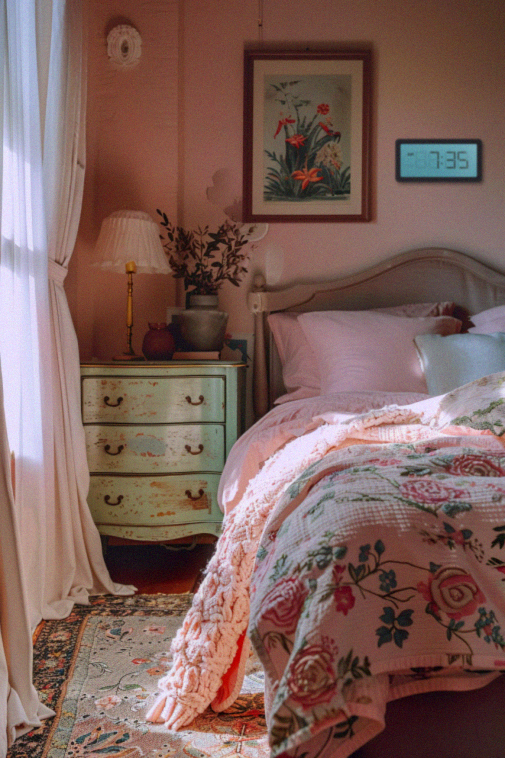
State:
7h35
